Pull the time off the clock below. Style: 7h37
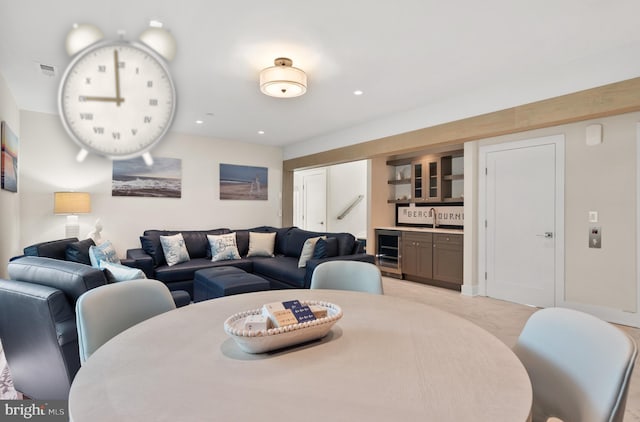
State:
8h59
